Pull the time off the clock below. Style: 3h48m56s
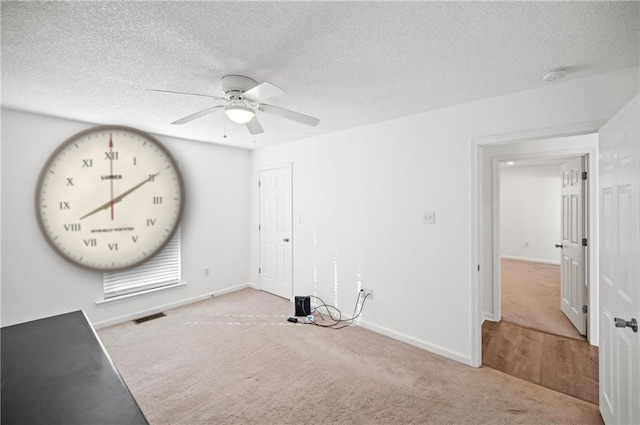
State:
8h10m00s
